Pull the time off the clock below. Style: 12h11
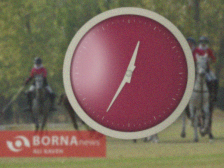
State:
12h35
